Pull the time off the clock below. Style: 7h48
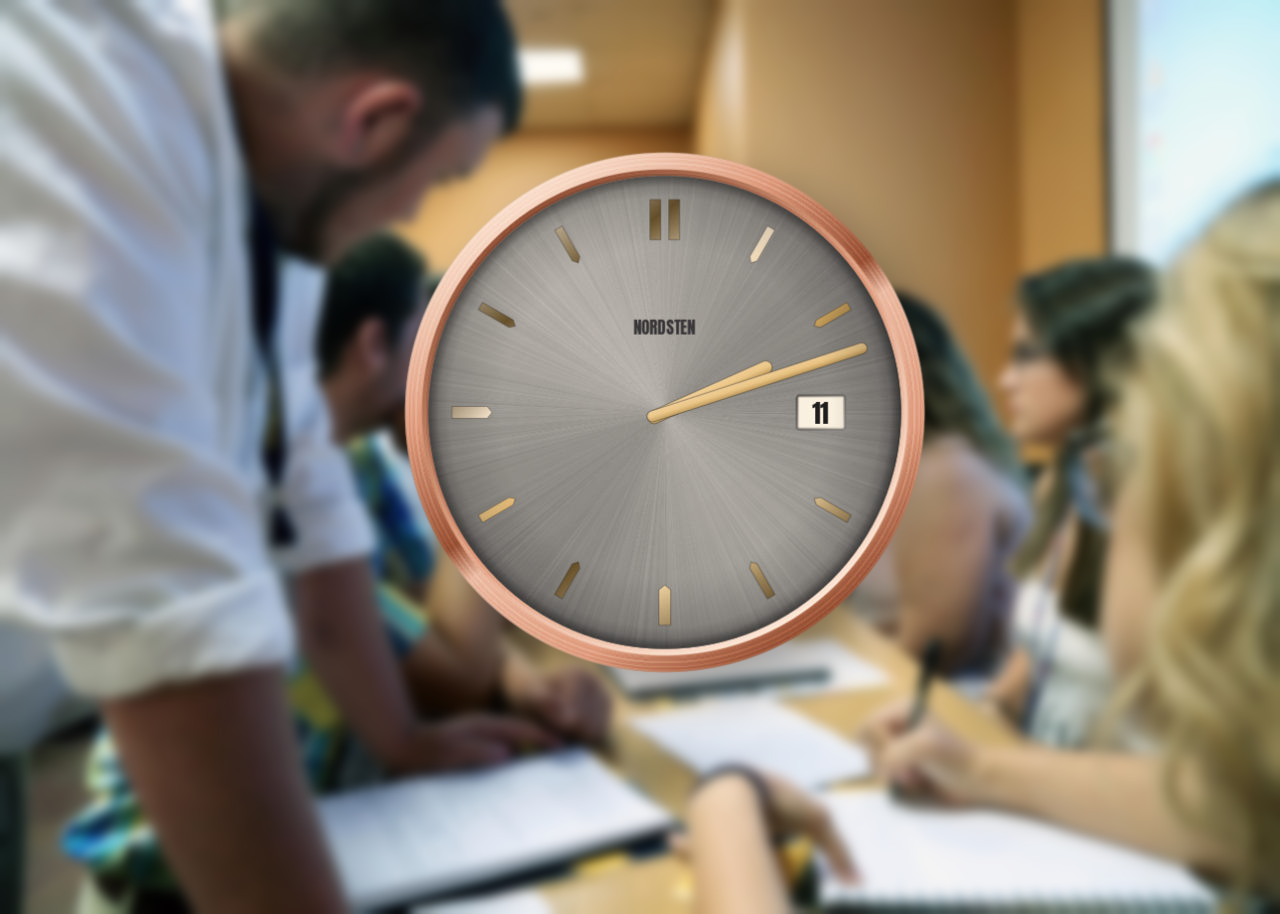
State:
2h12
